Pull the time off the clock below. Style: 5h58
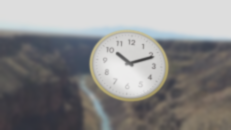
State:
10h11
